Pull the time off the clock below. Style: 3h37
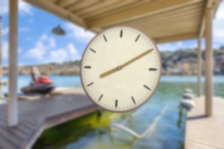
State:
8h10
